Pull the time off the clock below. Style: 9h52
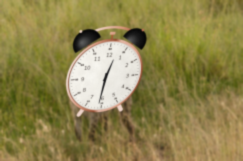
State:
12h31
